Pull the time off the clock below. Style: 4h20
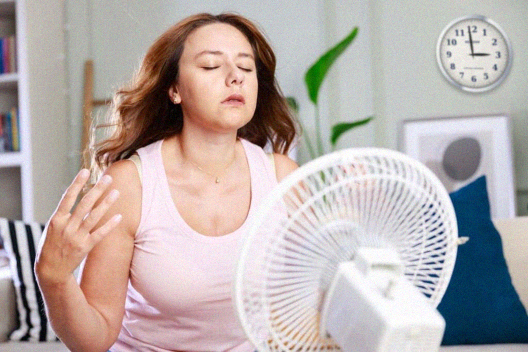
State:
2h59
